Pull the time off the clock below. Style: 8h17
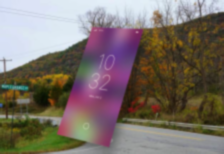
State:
10h32
